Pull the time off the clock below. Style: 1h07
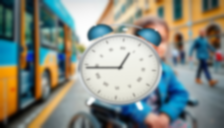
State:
12h44
